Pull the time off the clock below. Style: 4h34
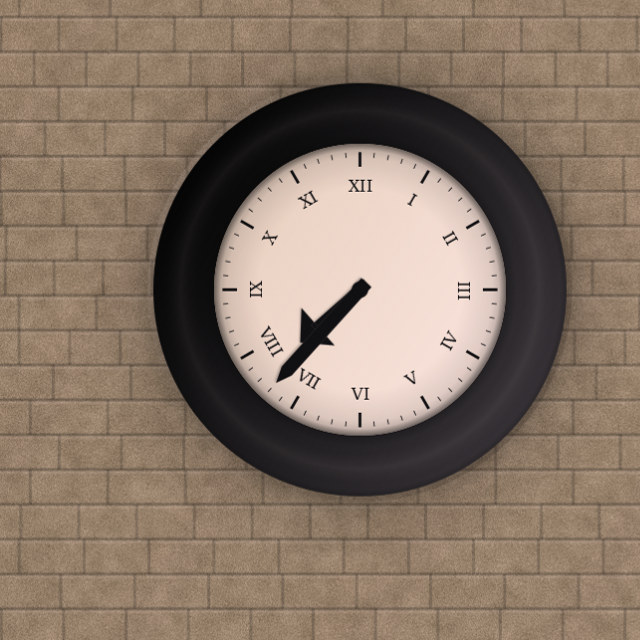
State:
7h37
